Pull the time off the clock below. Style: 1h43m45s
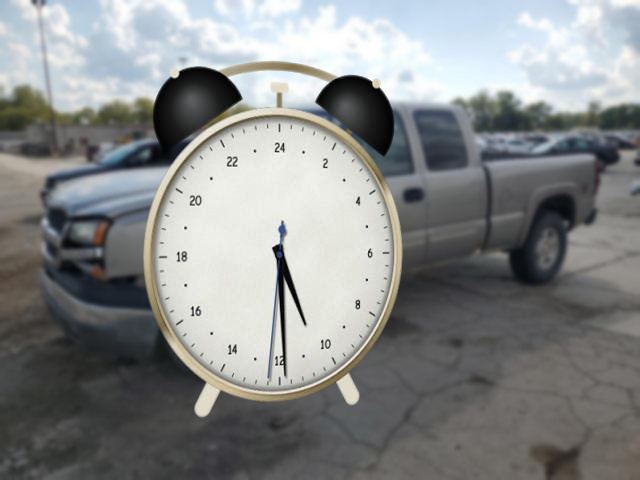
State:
10h29m31s
